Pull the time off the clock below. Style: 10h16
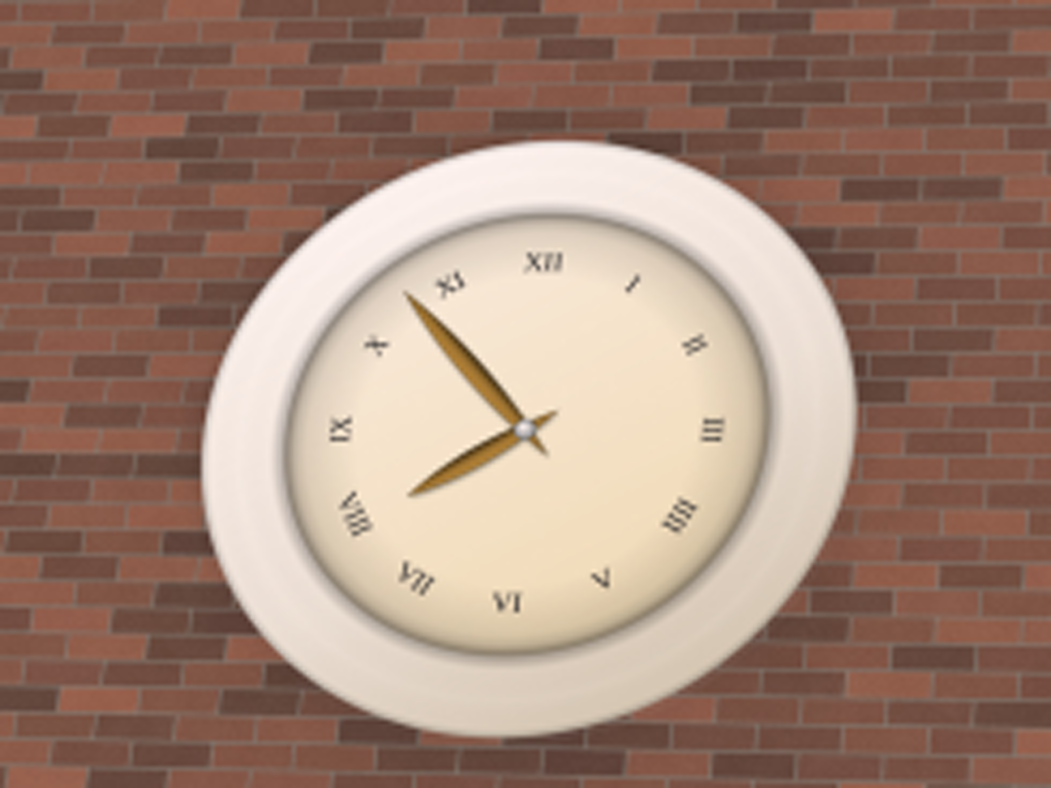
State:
7h53
